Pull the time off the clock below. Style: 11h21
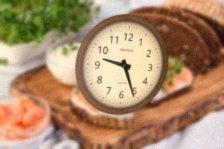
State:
9h26
